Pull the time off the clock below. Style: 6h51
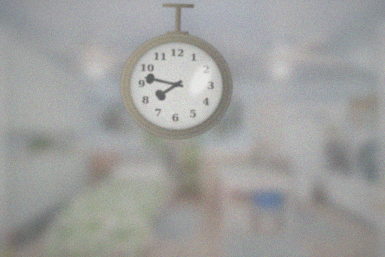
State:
7h47
